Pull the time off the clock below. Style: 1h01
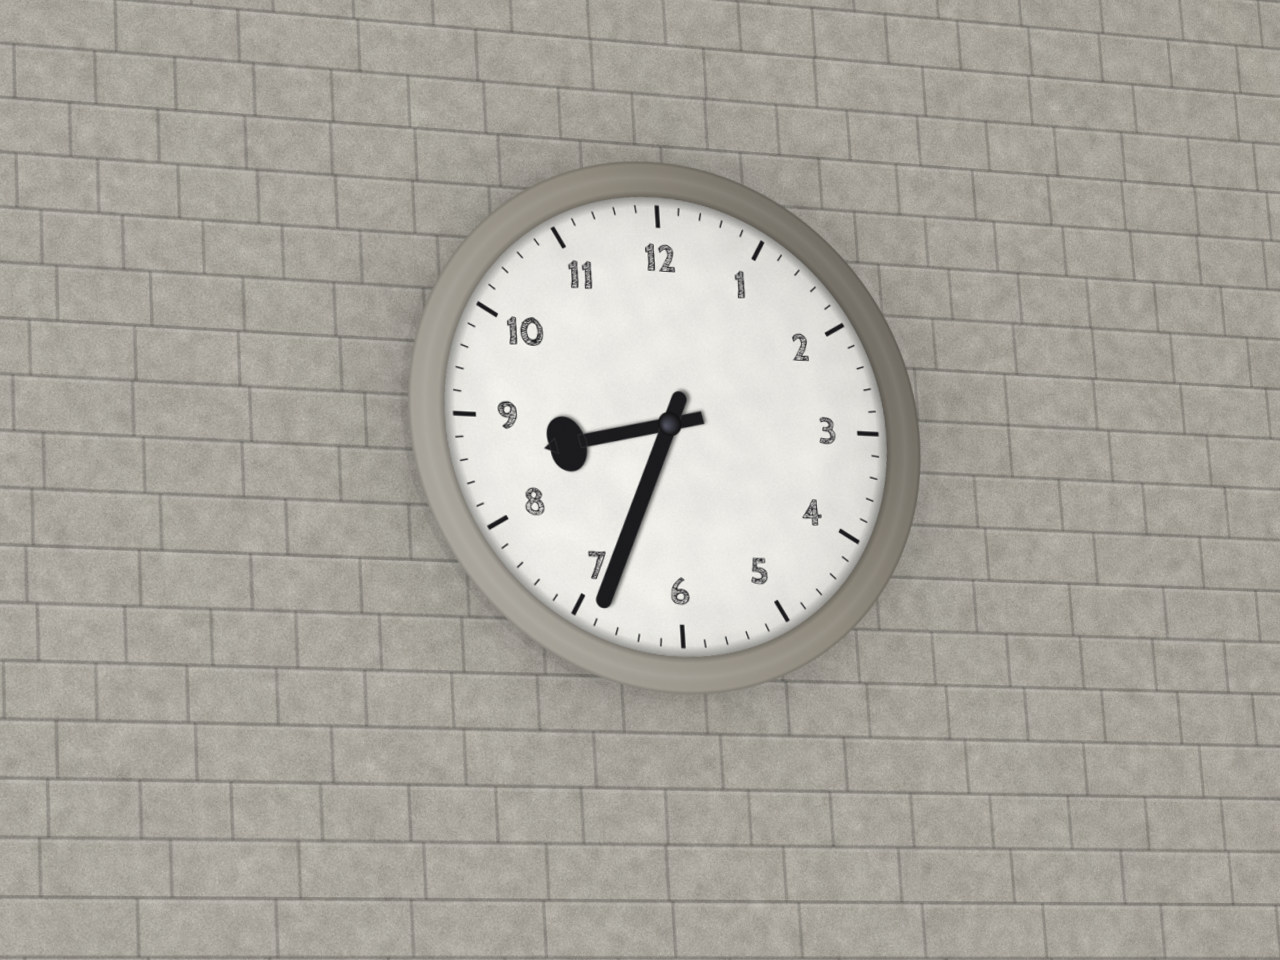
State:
8h34
